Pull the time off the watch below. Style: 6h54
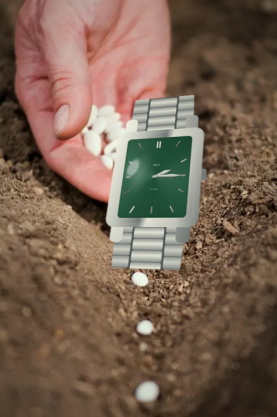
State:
2h15
